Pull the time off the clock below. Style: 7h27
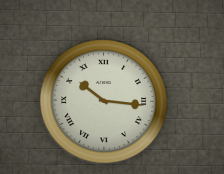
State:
10h16
